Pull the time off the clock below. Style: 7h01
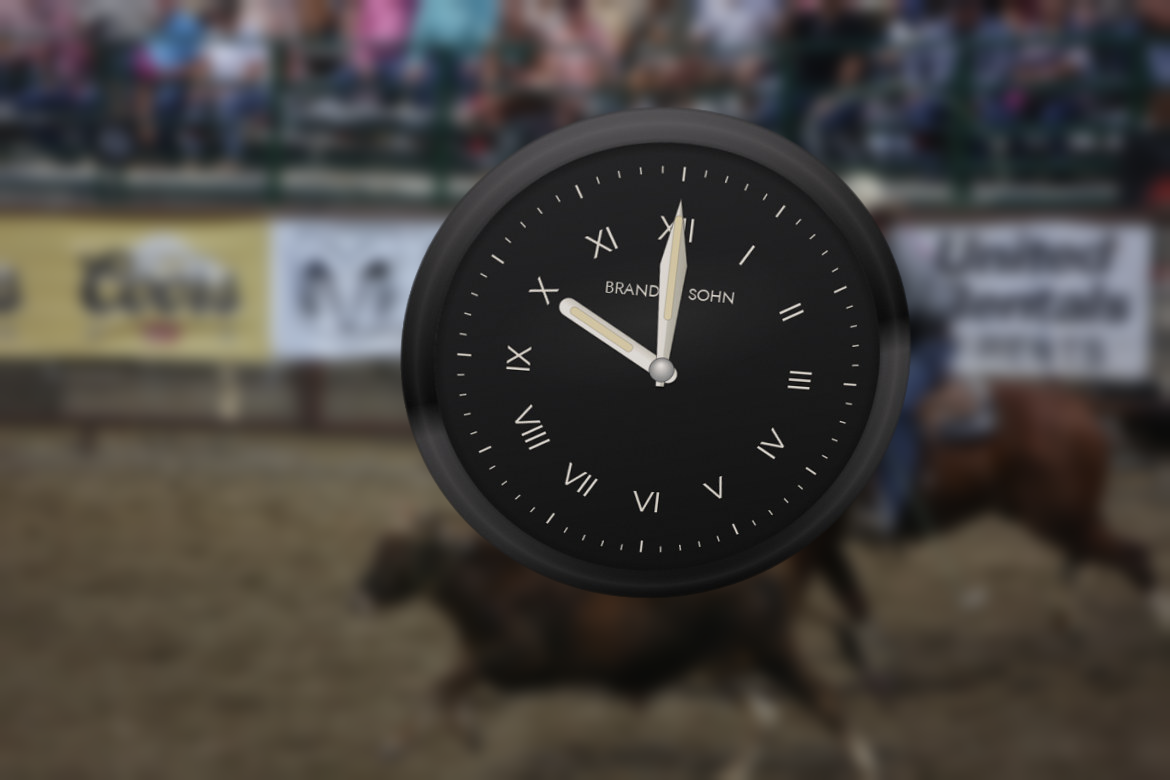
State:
10h00
